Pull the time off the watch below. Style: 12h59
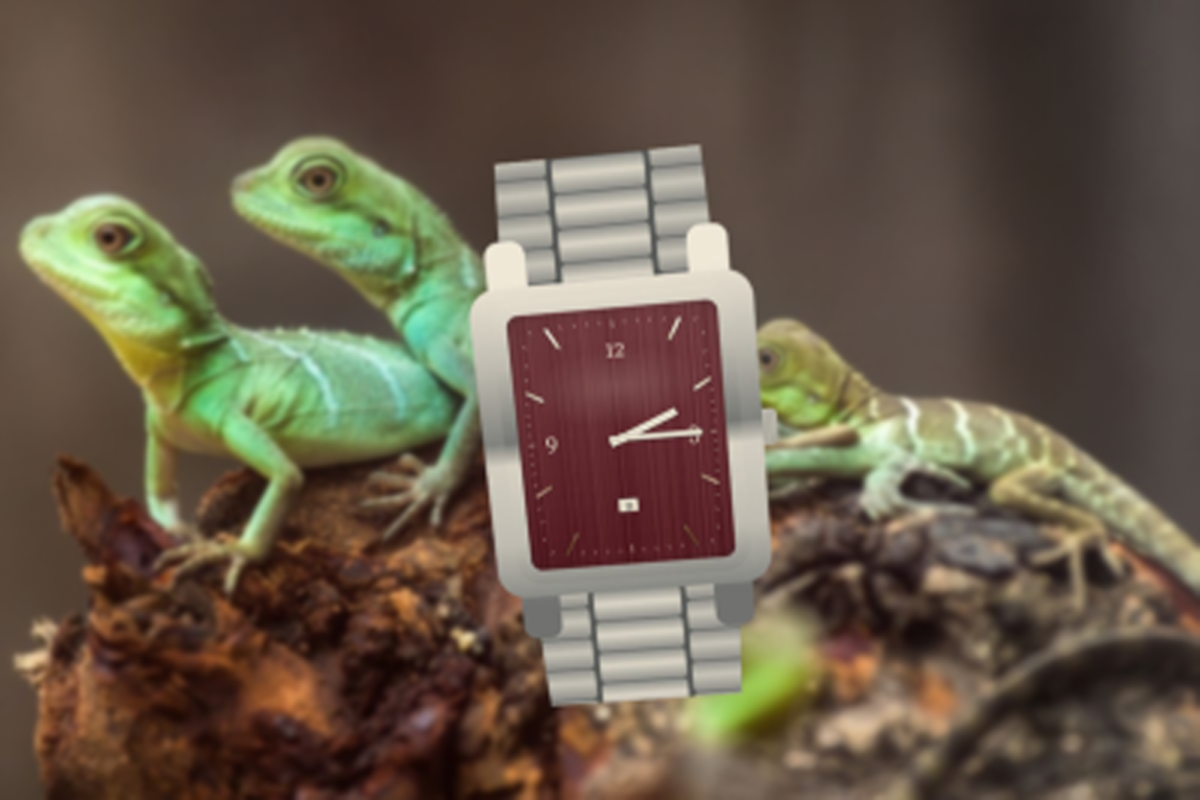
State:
2h15
